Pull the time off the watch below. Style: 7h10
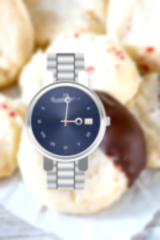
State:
3h01
